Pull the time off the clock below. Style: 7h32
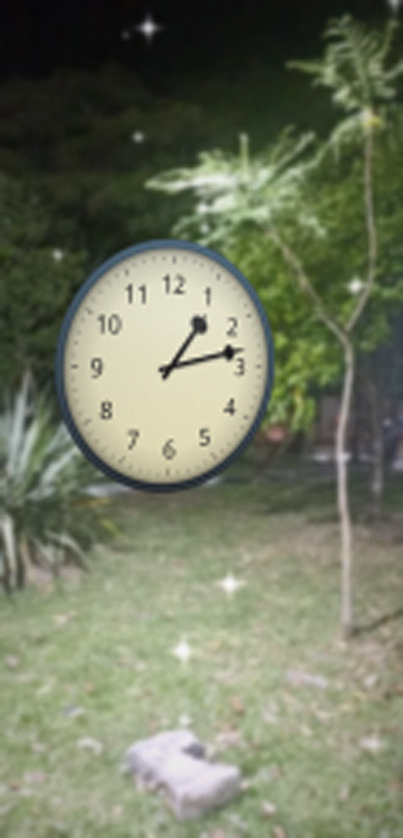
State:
1h13
